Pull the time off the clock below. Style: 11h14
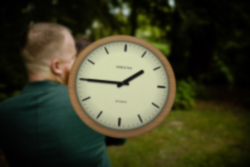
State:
1h45
